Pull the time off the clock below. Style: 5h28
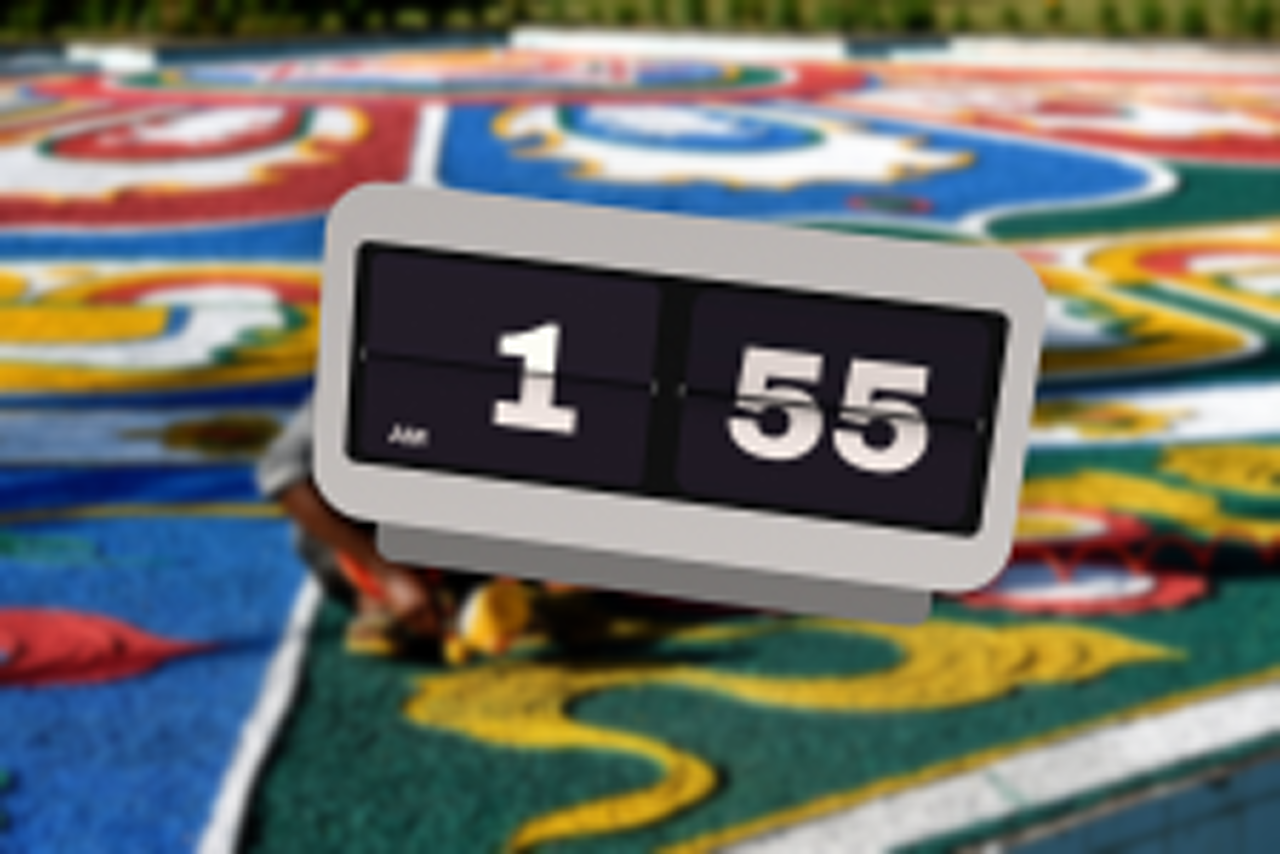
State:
1h55
